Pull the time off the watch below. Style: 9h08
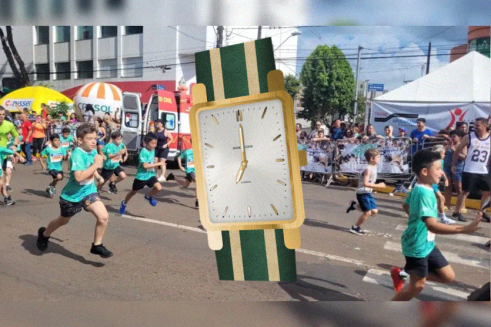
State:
7h00
